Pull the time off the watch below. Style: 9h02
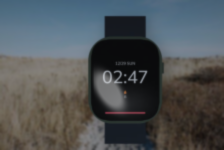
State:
2h47
